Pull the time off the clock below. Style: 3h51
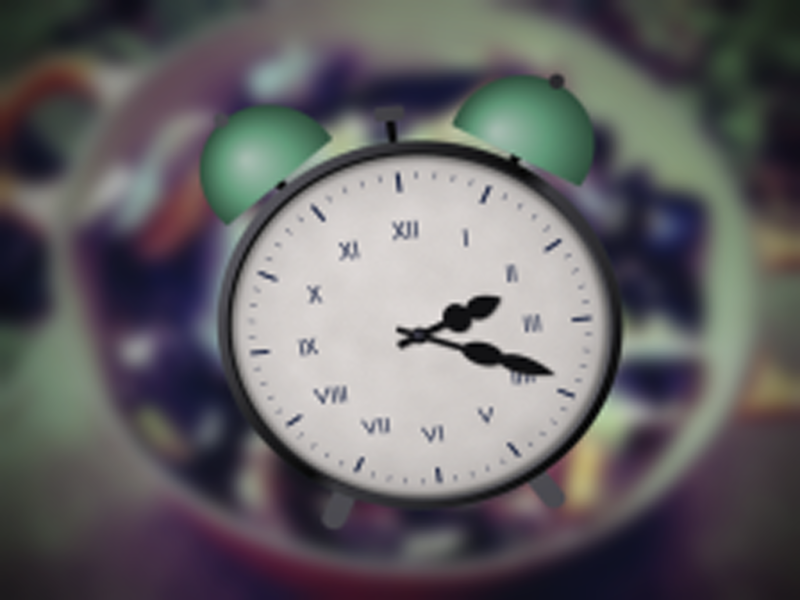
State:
2h19
